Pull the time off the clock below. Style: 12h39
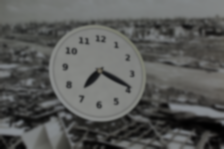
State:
7h19
